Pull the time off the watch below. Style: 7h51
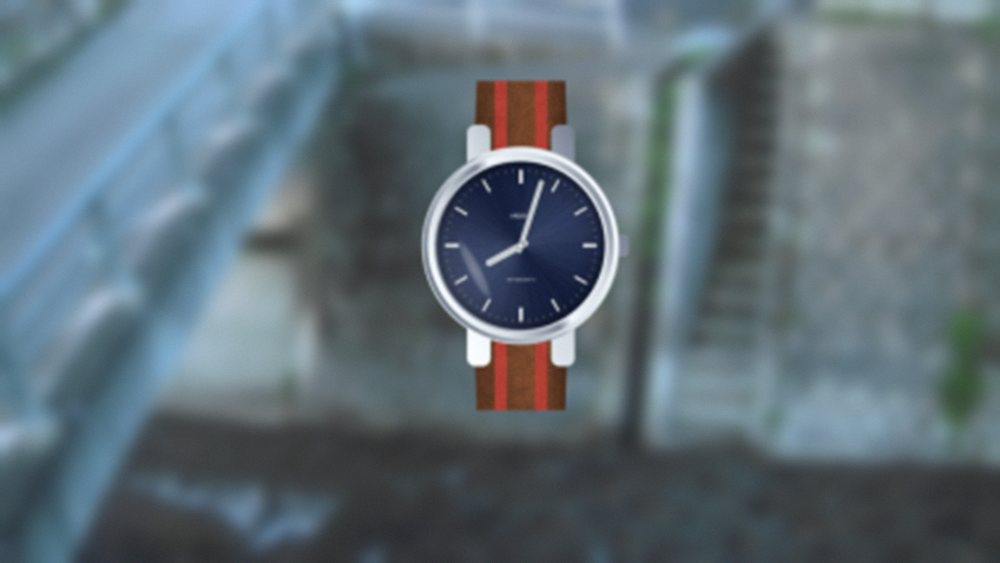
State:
8h03
